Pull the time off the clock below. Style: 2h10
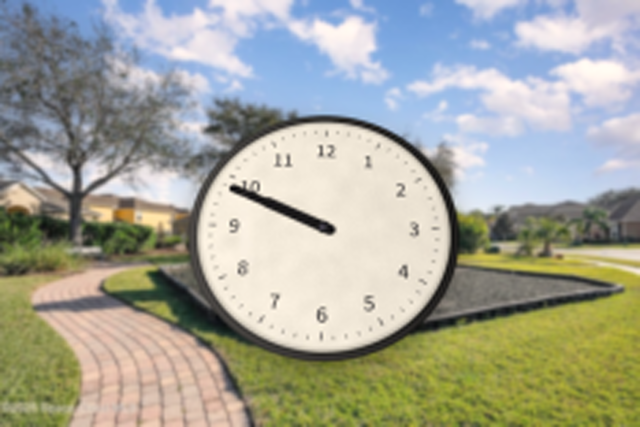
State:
9h49
